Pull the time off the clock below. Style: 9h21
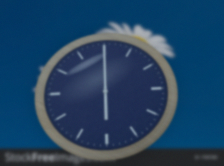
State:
6h00
